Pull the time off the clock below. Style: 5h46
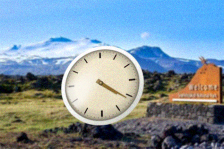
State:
4h21
